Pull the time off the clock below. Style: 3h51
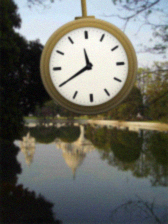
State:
11h40
